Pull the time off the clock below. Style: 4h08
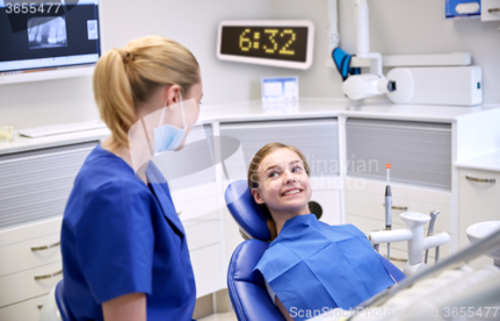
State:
6h32
